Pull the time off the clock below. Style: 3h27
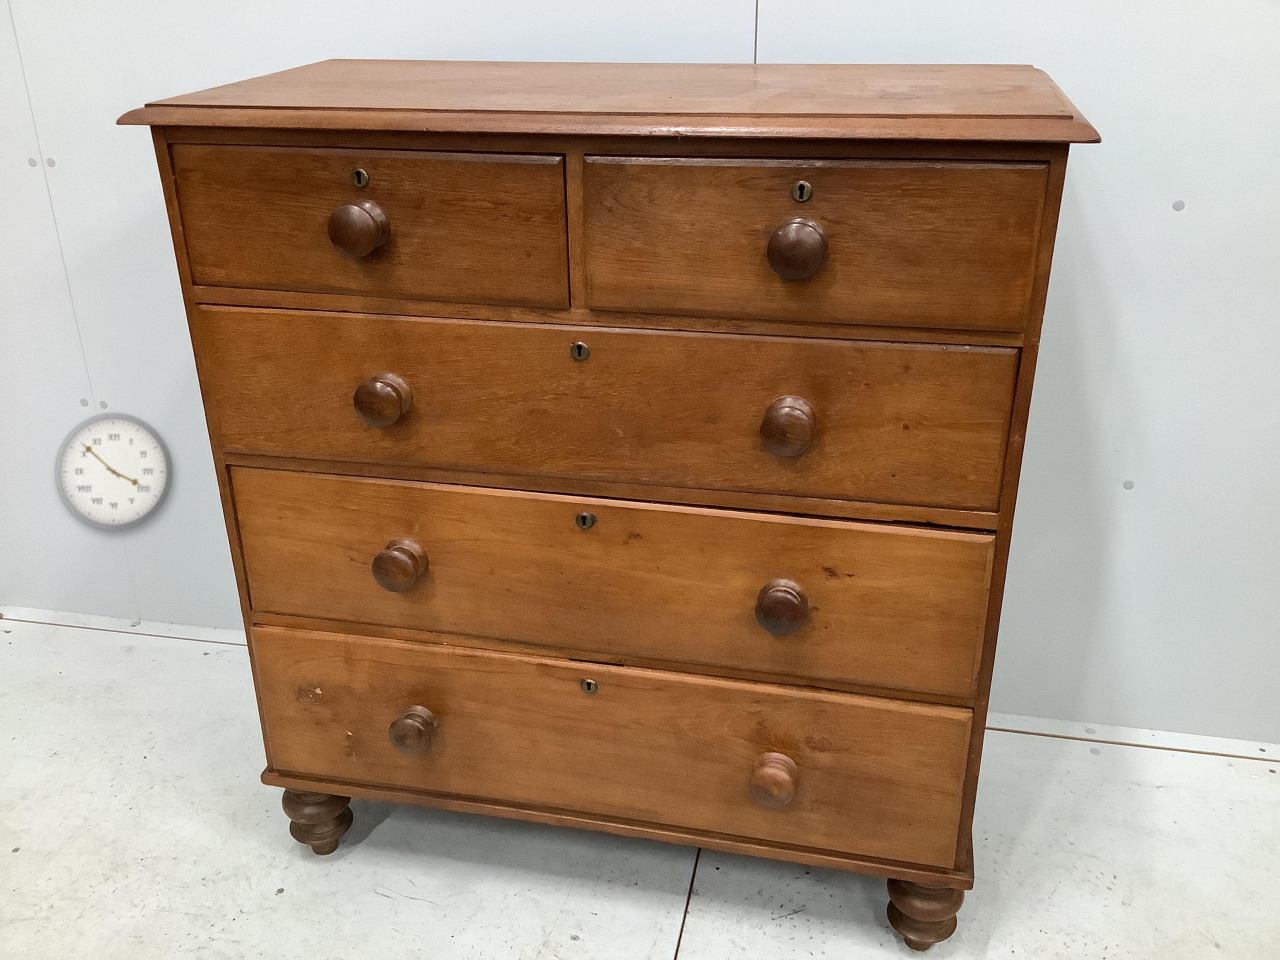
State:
3h52
